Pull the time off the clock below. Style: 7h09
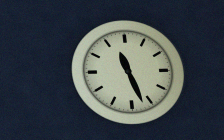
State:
11h27
